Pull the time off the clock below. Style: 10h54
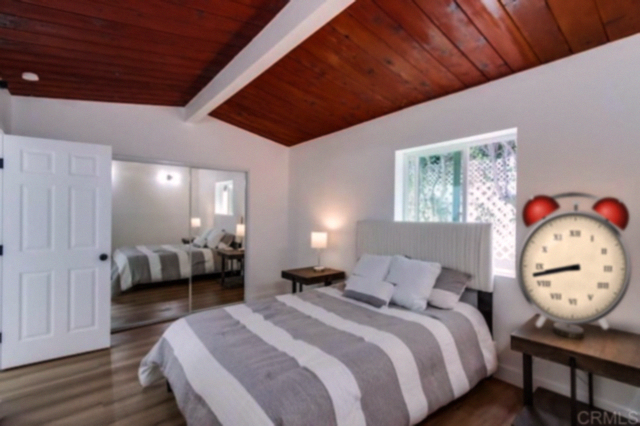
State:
8h43
